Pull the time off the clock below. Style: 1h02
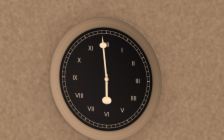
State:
5h59
